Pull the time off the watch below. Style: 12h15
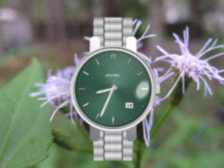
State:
8h34
